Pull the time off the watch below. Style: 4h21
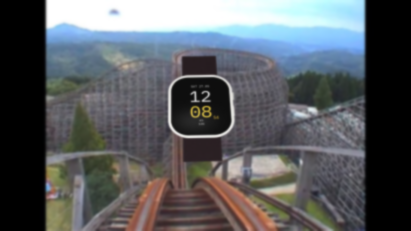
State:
12h08
